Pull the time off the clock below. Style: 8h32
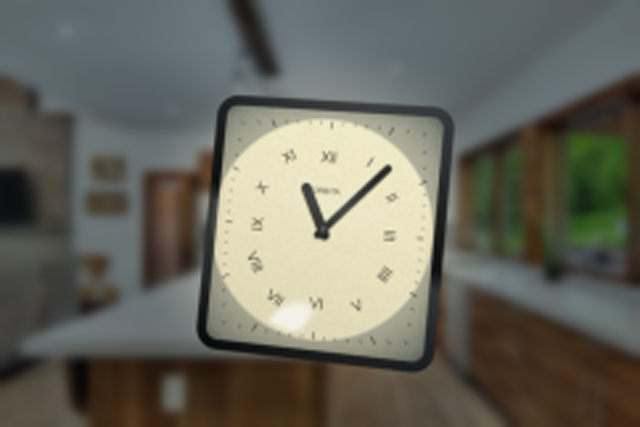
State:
11h07
